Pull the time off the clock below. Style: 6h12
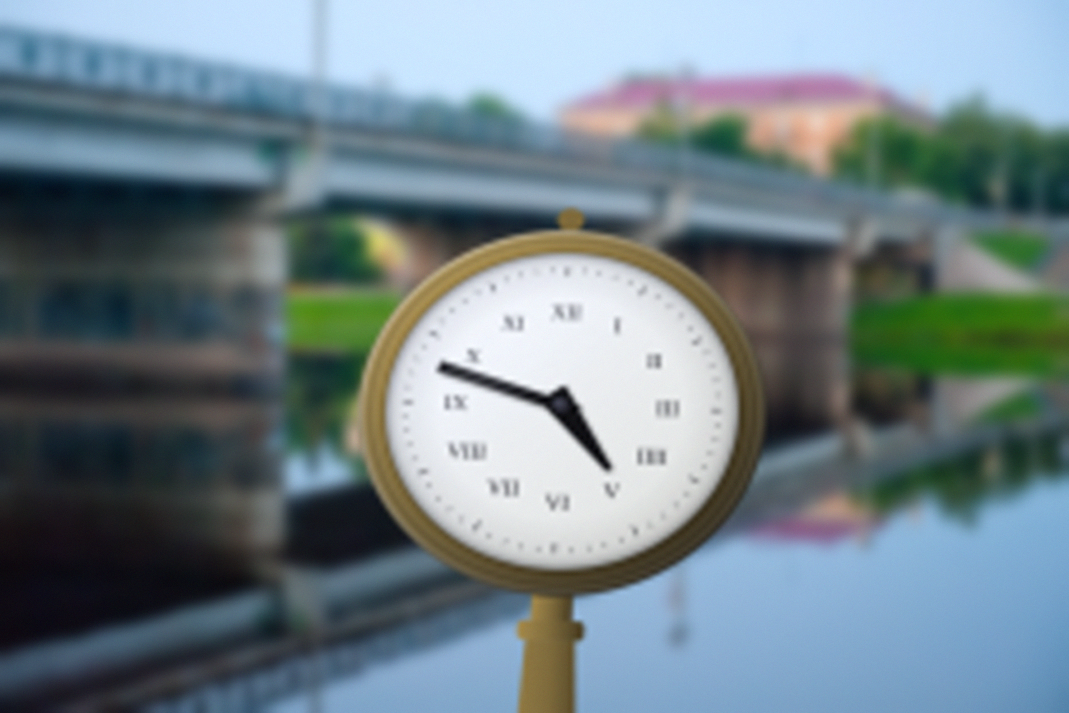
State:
4h48
